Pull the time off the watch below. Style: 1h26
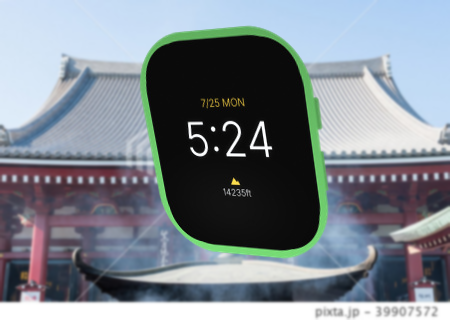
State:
5h24
